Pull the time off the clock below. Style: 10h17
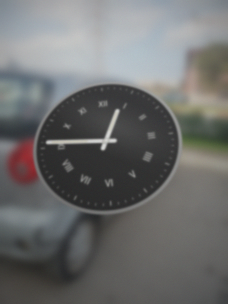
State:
12h46
